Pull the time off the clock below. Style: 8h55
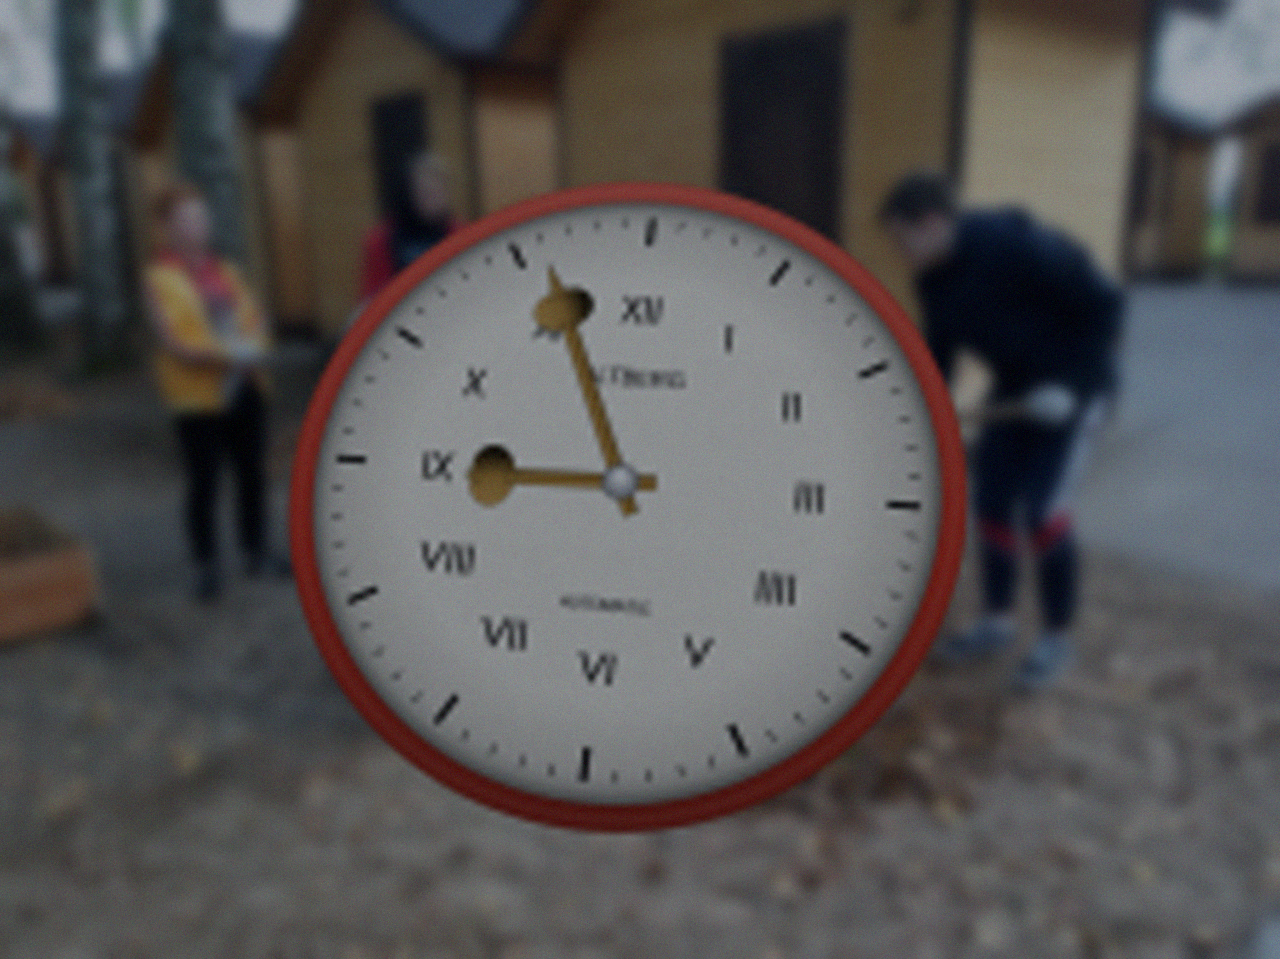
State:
8h56
